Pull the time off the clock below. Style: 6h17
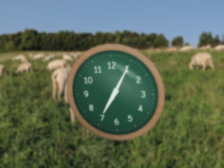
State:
7h05
